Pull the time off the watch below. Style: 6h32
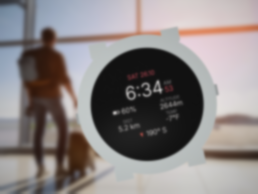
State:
6h34
